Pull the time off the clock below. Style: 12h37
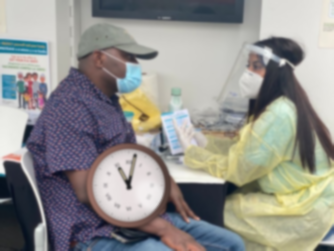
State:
11h02
